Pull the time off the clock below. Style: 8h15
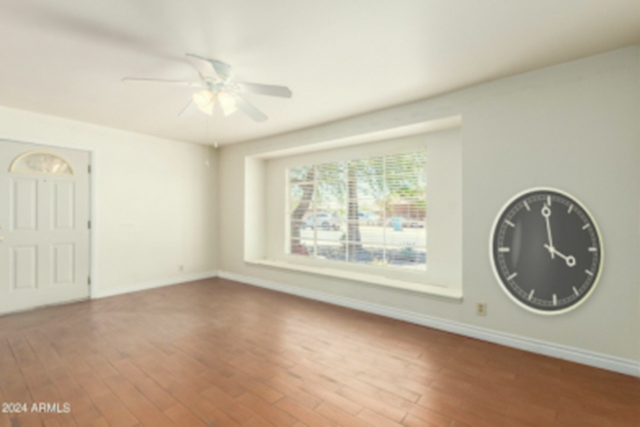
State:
3h59
